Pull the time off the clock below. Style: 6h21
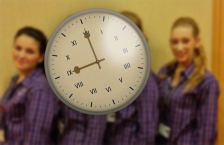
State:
9h00
